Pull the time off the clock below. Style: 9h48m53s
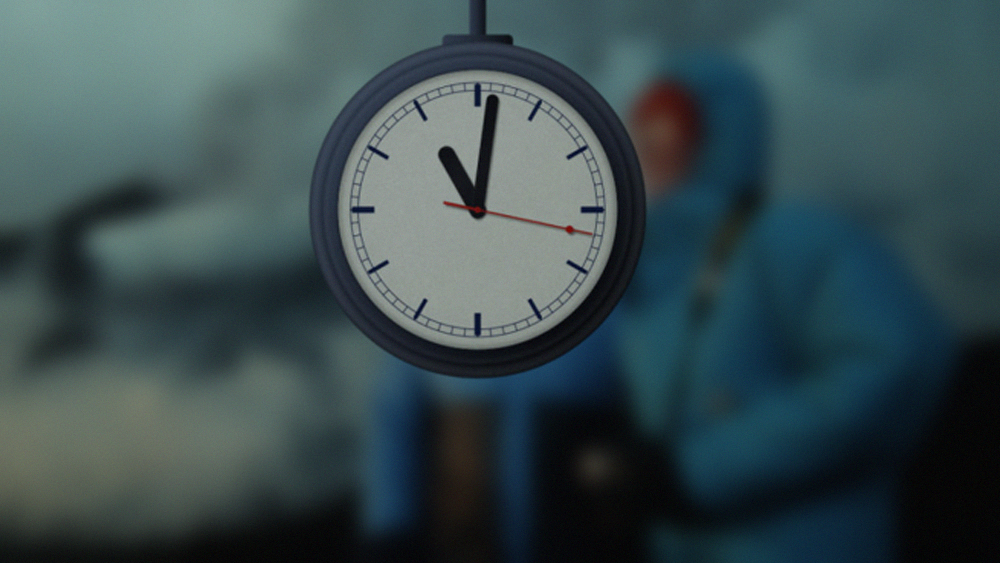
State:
11h01m17s
